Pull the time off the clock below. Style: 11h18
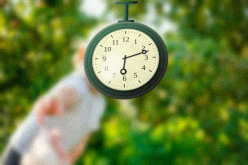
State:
6h12
